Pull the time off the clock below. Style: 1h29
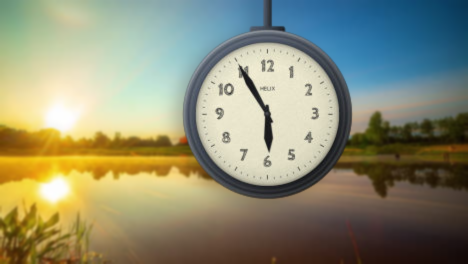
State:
5h55
